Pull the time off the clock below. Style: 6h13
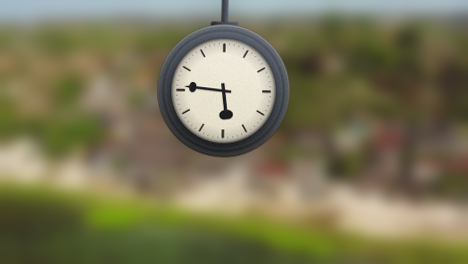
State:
5h46
